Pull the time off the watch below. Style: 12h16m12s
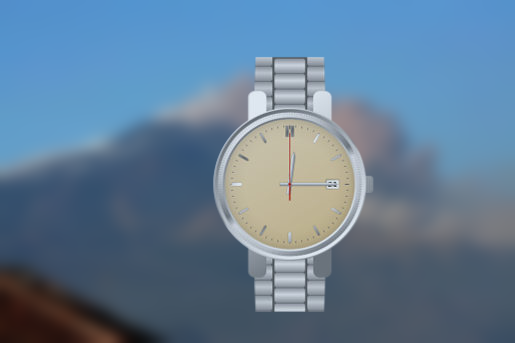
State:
12h15m00s
